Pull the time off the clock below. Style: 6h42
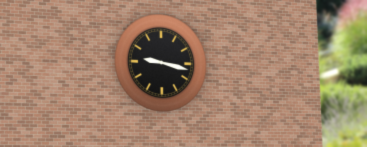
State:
9h17
